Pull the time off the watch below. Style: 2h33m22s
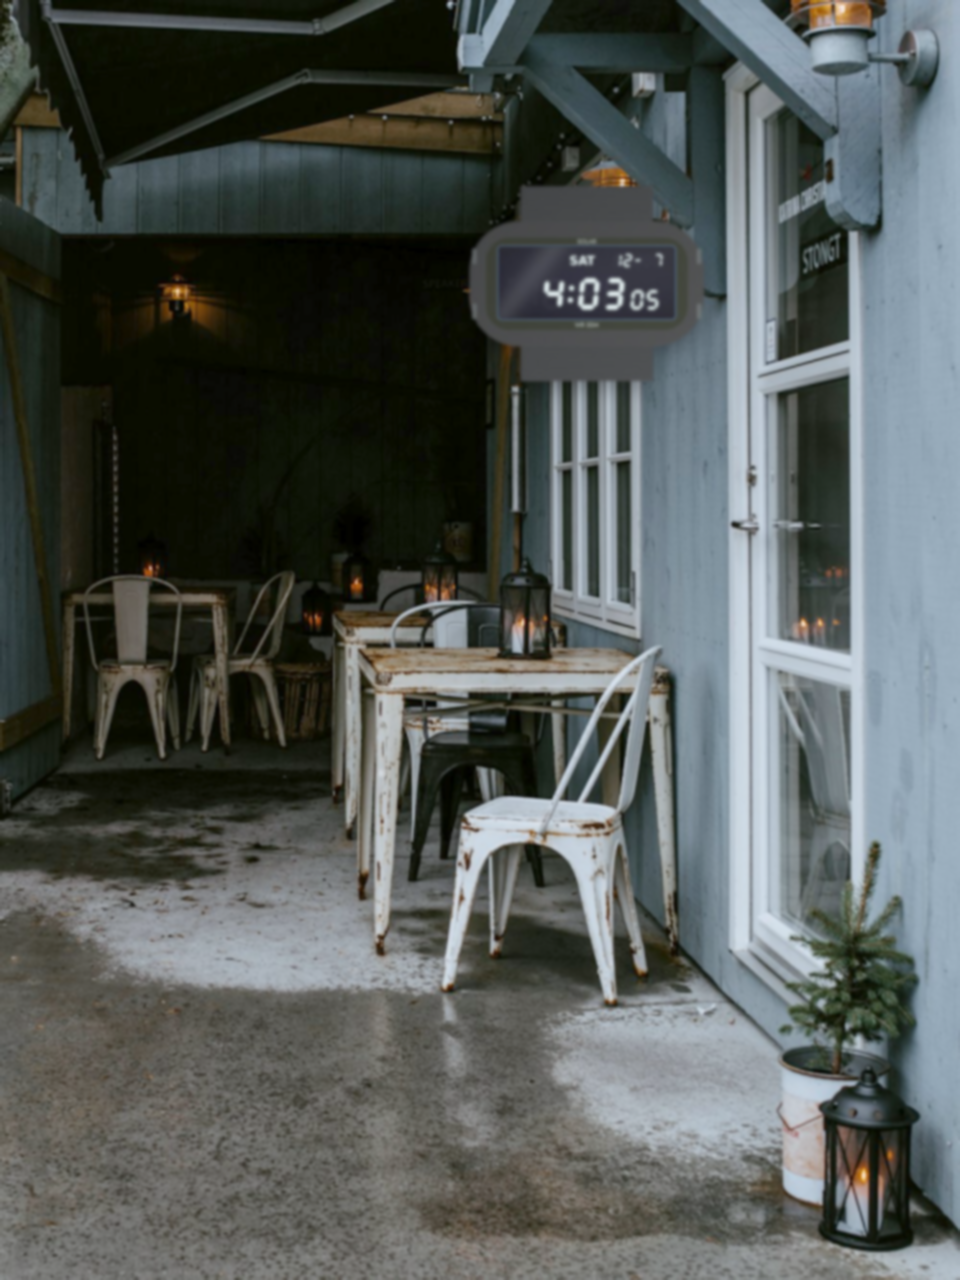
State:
4h03m05s
